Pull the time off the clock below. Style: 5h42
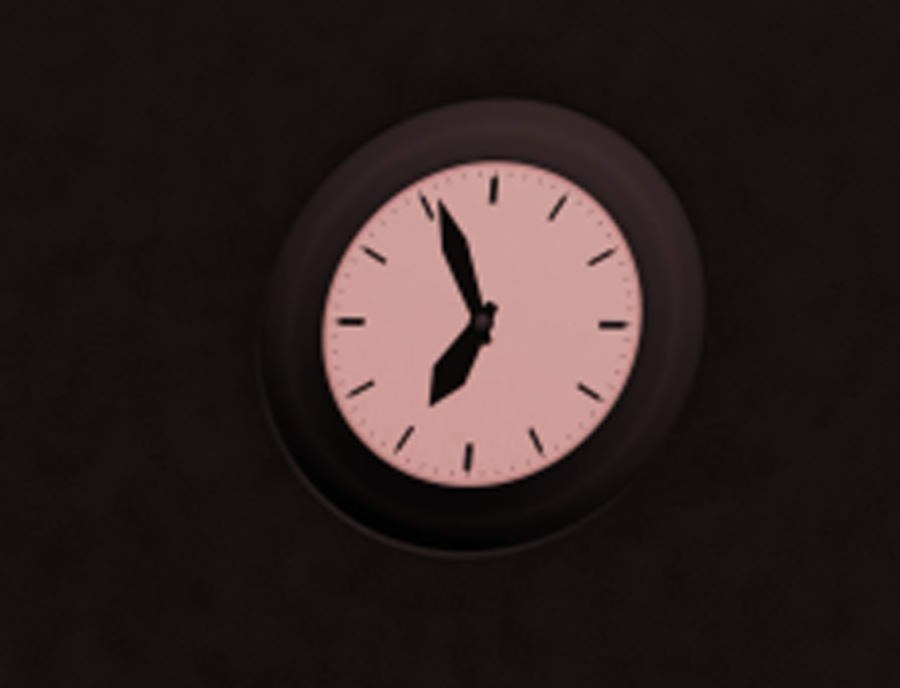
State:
6h56
